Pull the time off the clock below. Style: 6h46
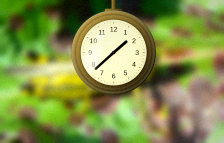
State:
1h38
